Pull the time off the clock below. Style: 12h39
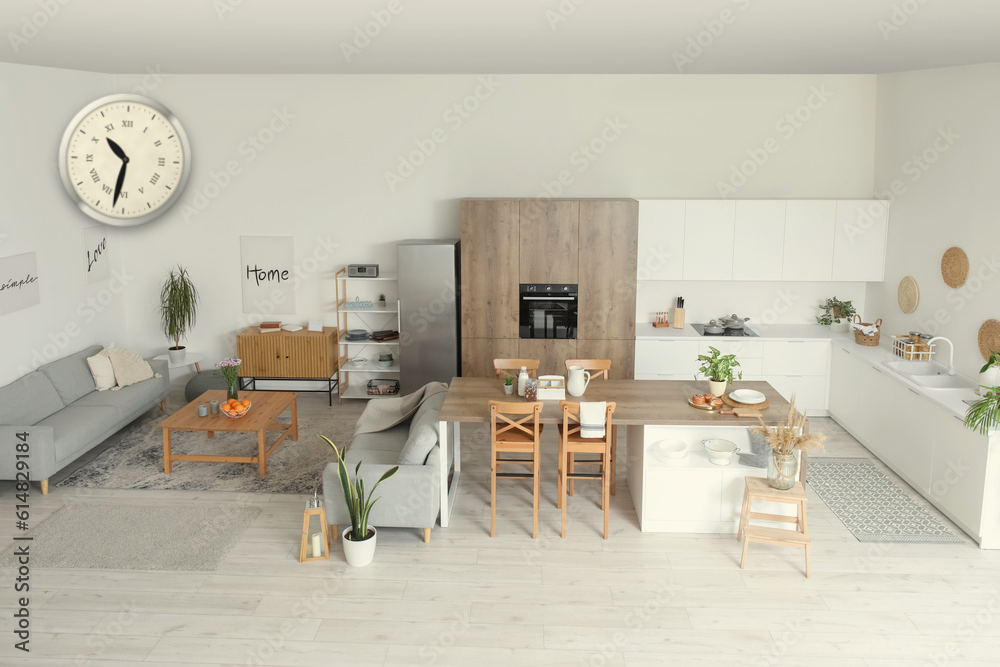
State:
10h32
